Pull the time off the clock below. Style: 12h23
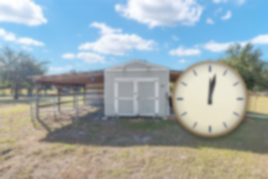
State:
12h02
